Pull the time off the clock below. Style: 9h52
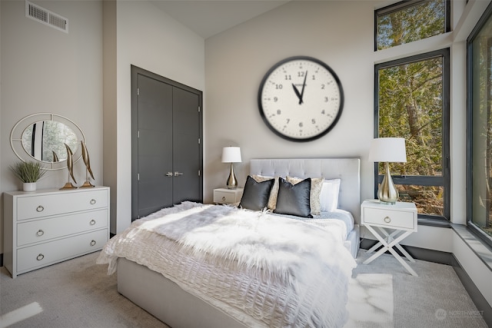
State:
11h02
